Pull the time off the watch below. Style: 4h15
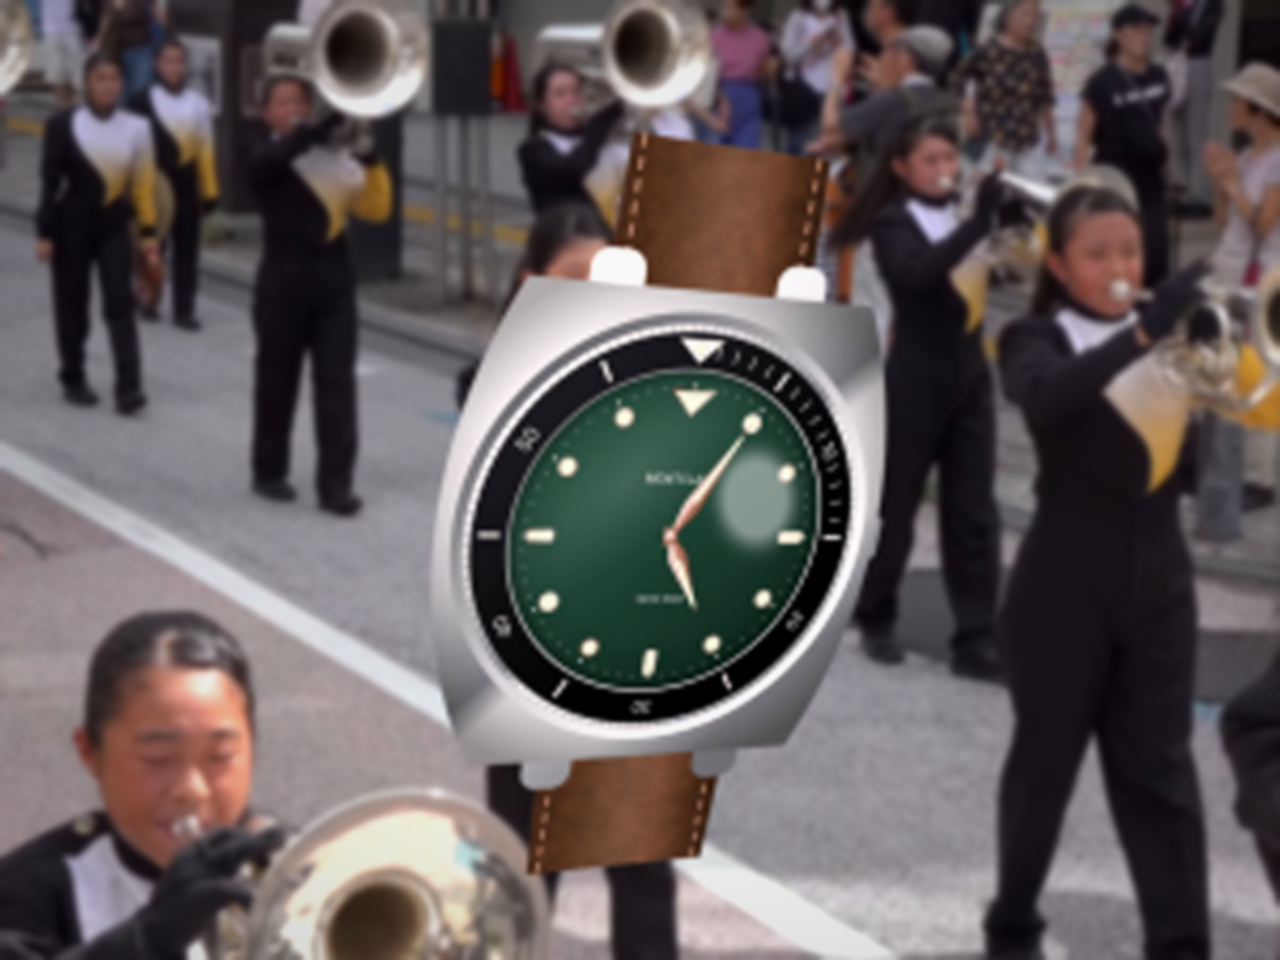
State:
5h05
